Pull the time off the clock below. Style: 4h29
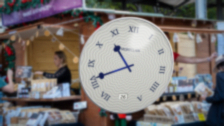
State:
10h41
